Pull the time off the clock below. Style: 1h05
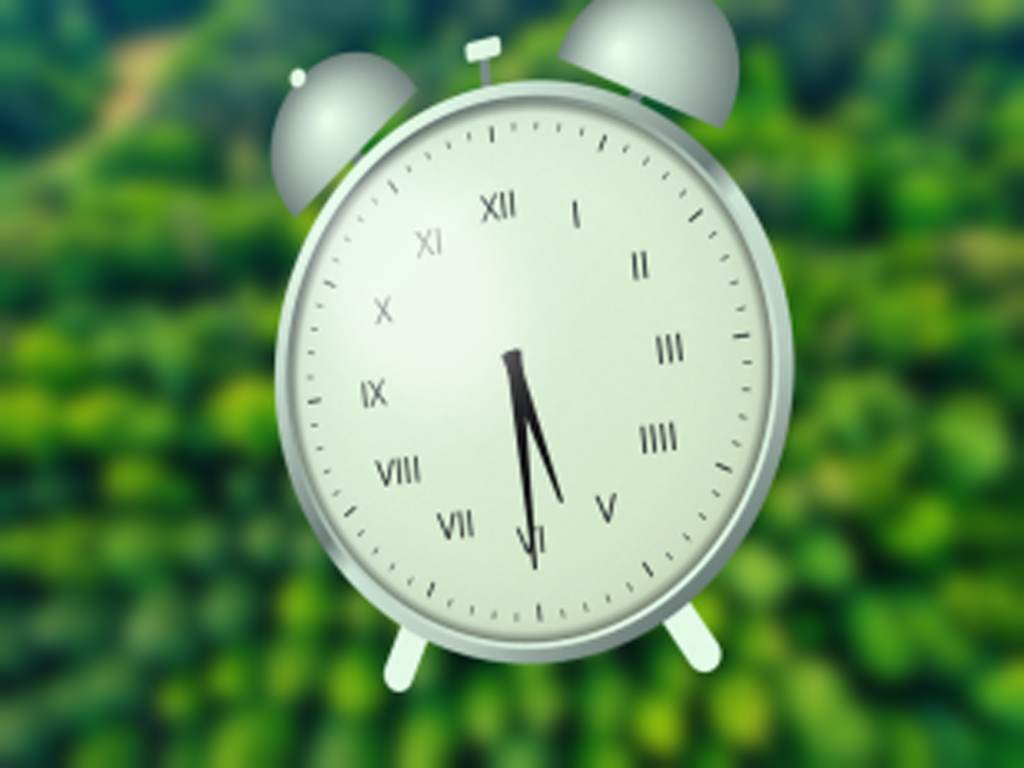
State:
5h30
